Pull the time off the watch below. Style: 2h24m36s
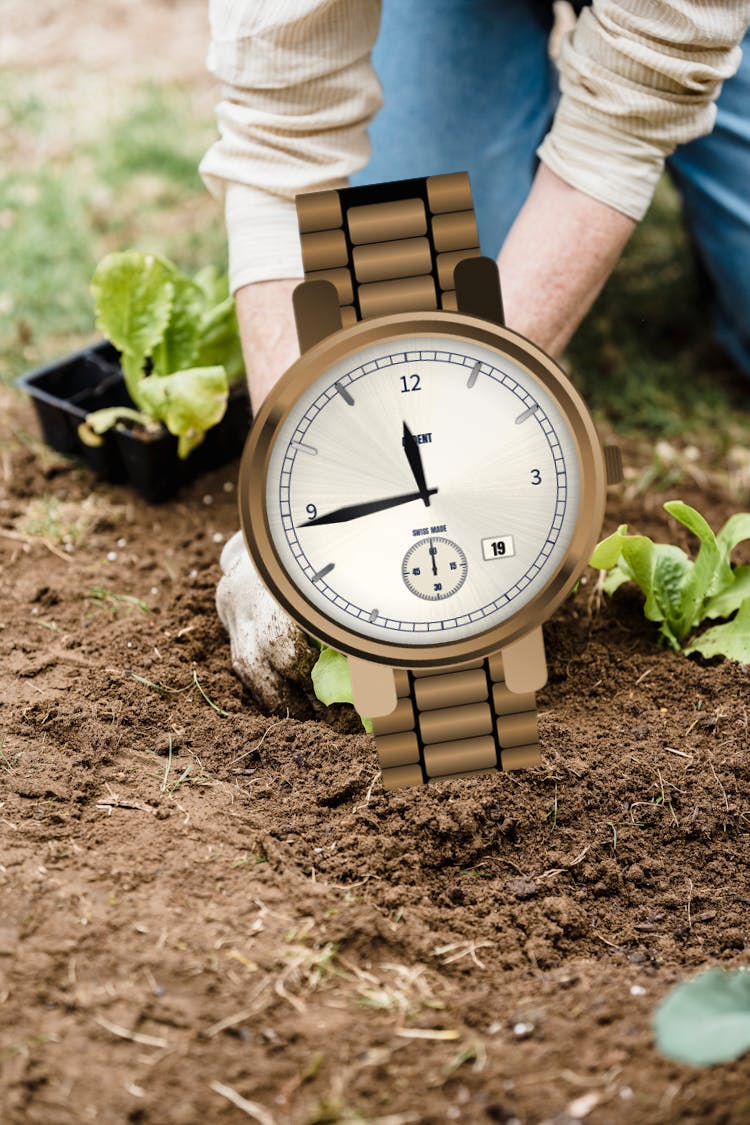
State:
11h44m00s
